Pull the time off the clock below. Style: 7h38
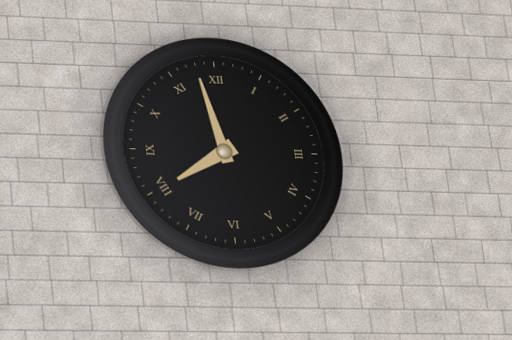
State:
7h58
